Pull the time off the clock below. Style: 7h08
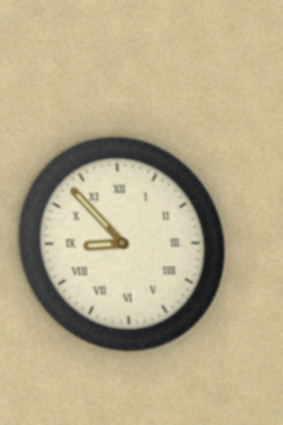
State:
8h53
